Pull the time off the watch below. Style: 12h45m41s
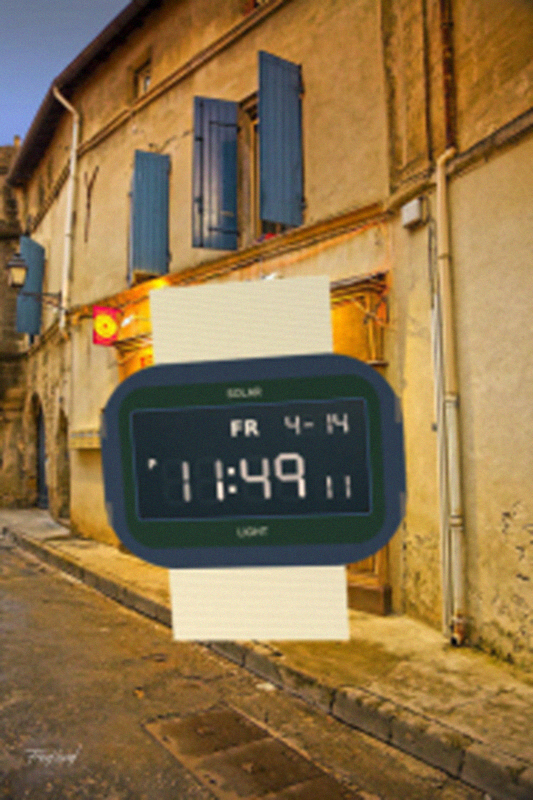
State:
11h49m11s
